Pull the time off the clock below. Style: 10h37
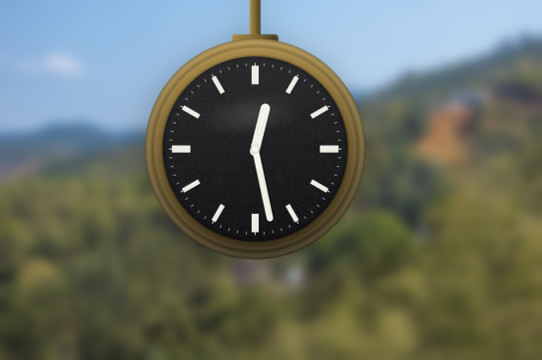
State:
12h28
